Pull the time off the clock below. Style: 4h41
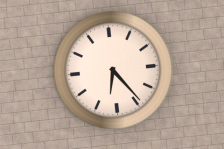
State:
6h24
